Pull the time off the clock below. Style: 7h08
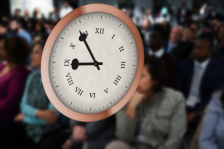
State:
8h54
